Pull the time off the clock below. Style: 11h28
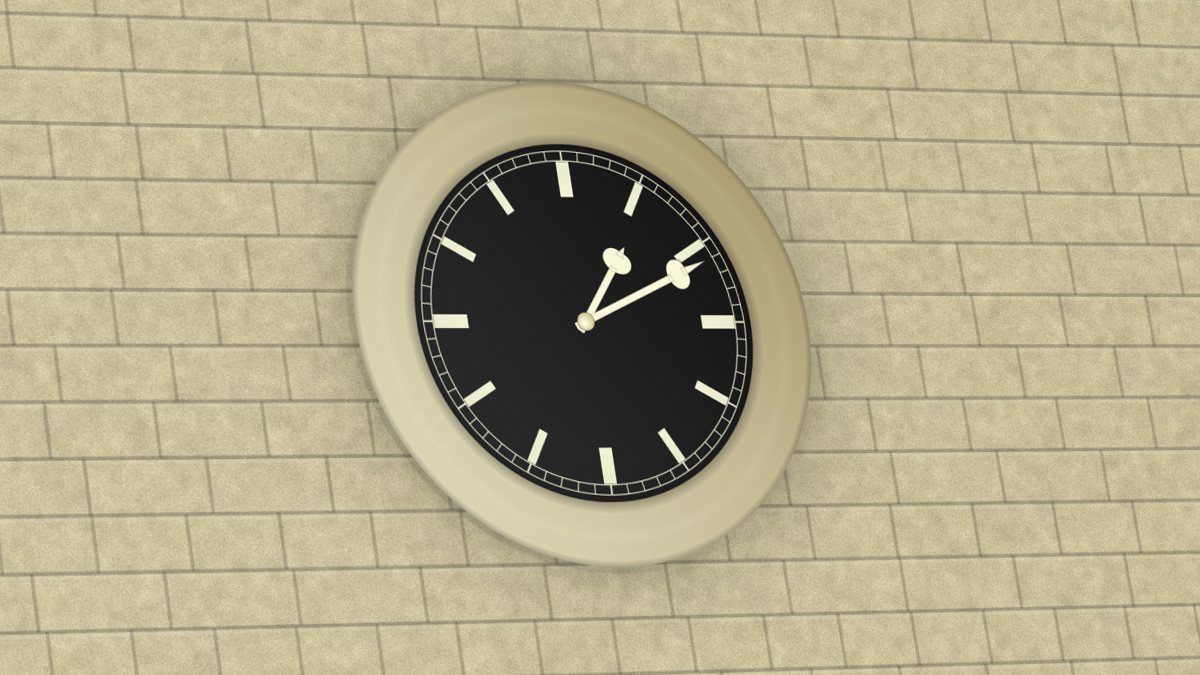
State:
1h11
